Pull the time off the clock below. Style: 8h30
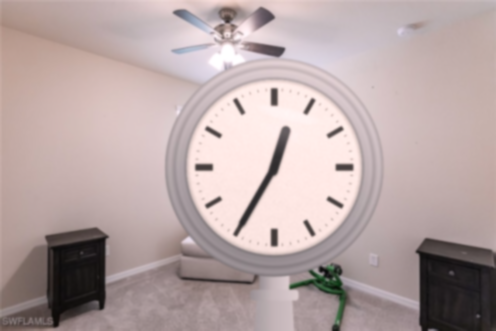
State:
12h35
